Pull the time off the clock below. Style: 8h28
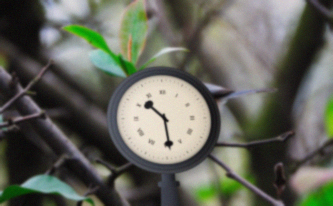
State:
10h29
